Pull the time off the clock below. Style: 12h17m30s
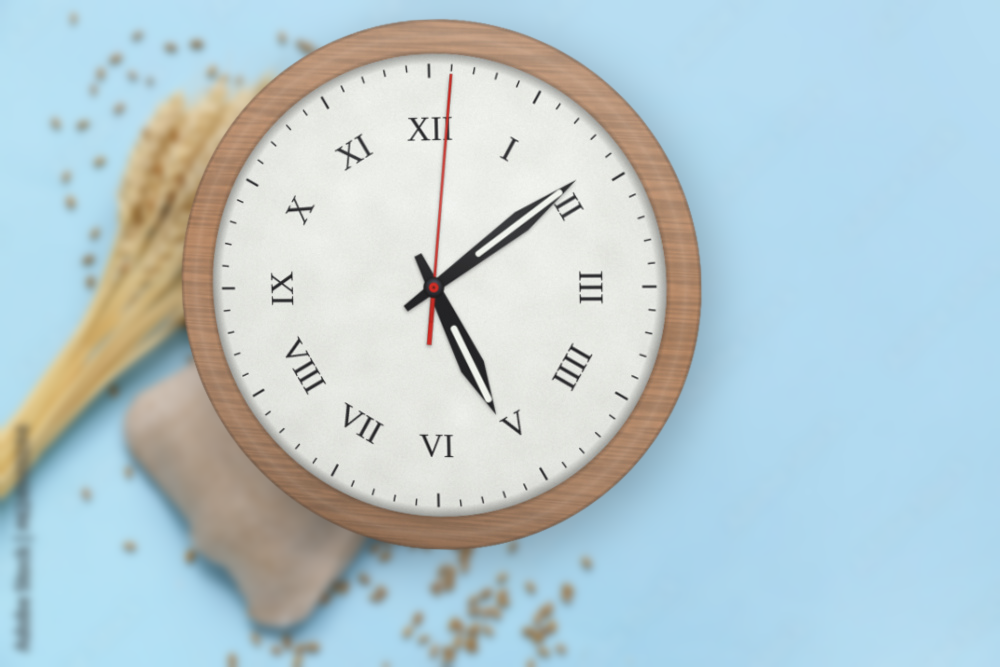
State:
5h09m01s
